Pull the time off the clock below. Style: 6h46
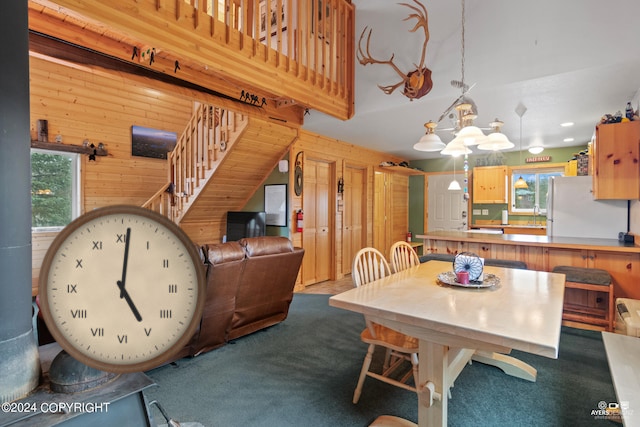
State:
5h01
